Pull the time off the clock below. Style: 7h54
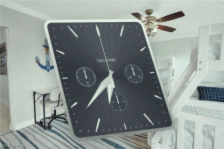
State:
6h38
